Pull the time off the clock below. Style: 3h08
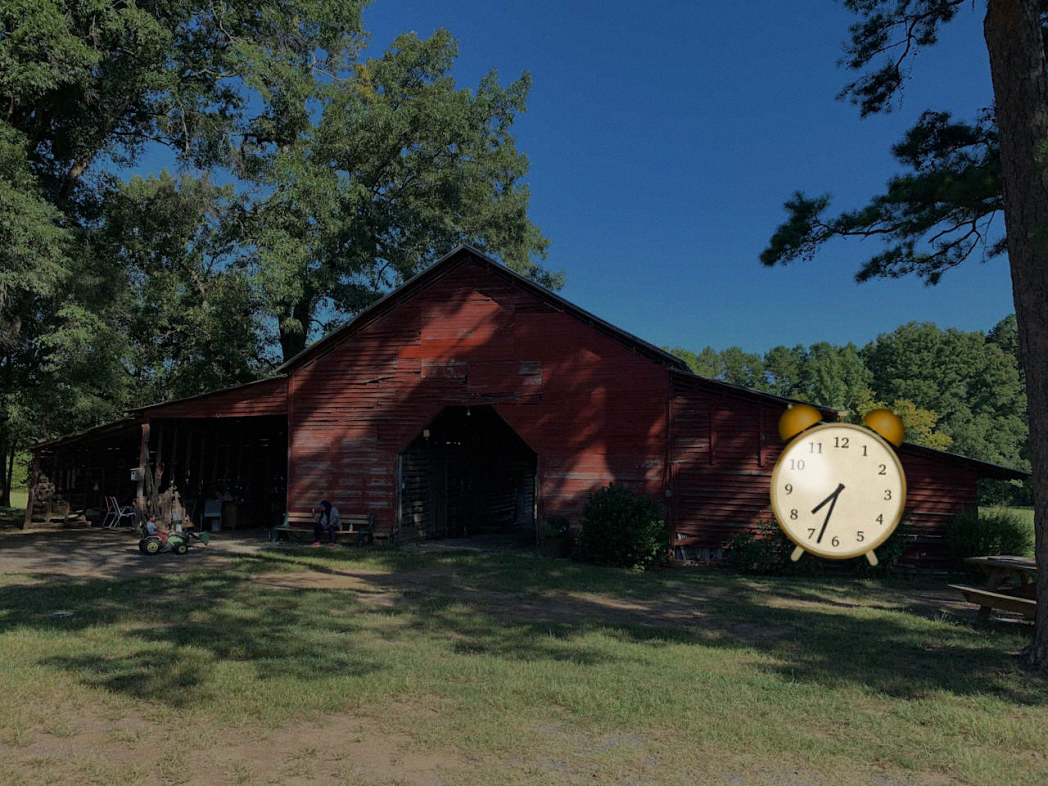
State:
7h33
